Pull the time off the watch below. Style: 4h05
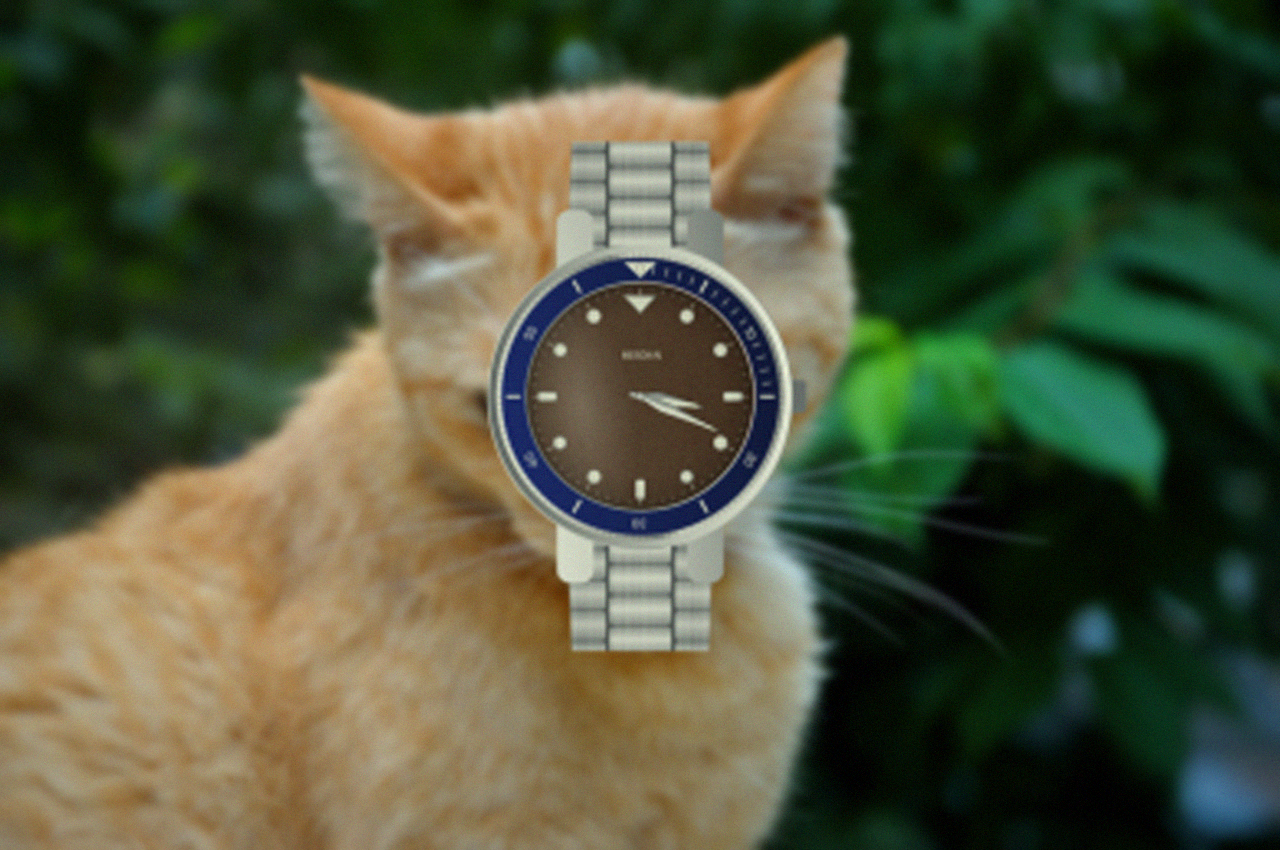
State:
3h19
